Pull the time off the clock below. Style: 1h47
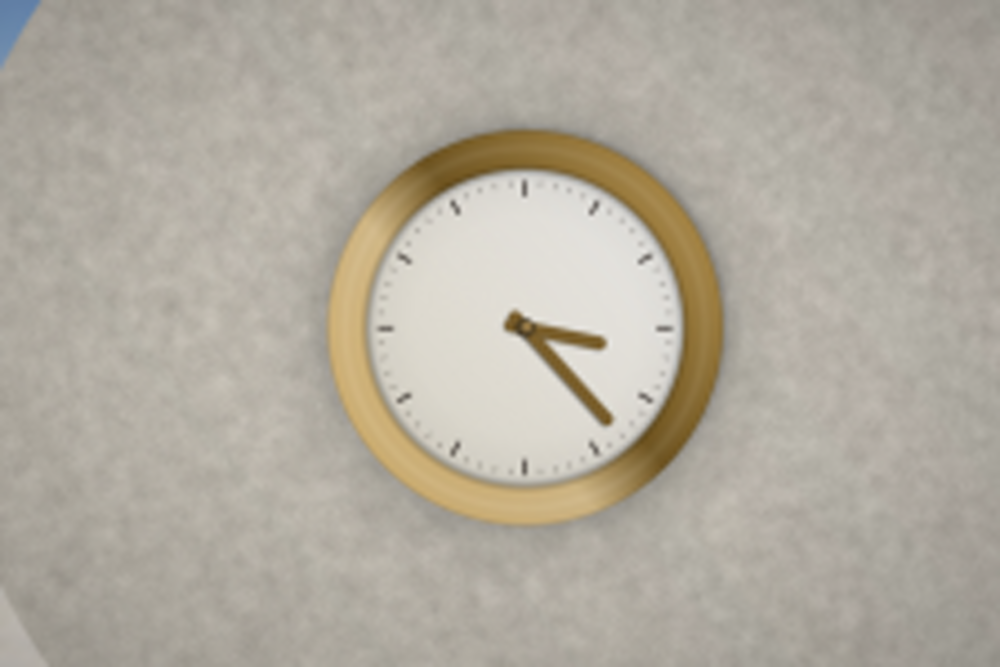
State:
3h23
